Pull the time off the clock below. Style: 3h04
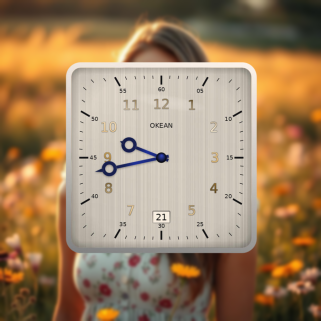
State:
9h43
